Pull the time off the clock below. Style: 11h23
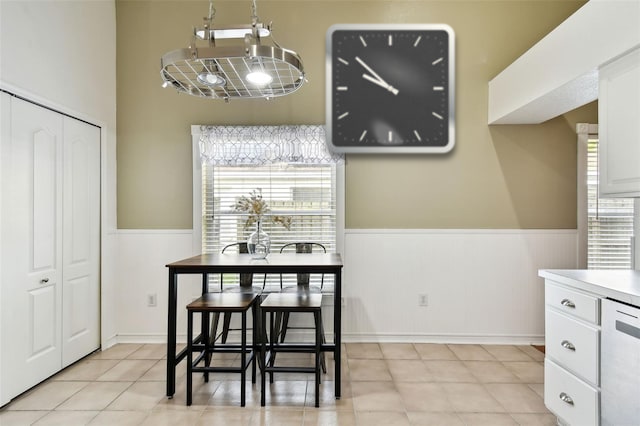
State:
9h52
